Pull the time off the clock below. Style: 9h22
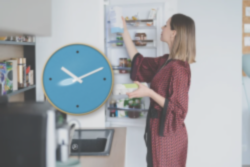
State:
10h11
